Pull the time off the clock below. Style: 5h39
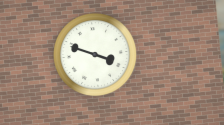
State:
3h49
